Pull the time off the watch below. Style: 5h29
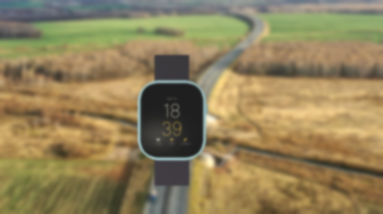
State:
18h39
